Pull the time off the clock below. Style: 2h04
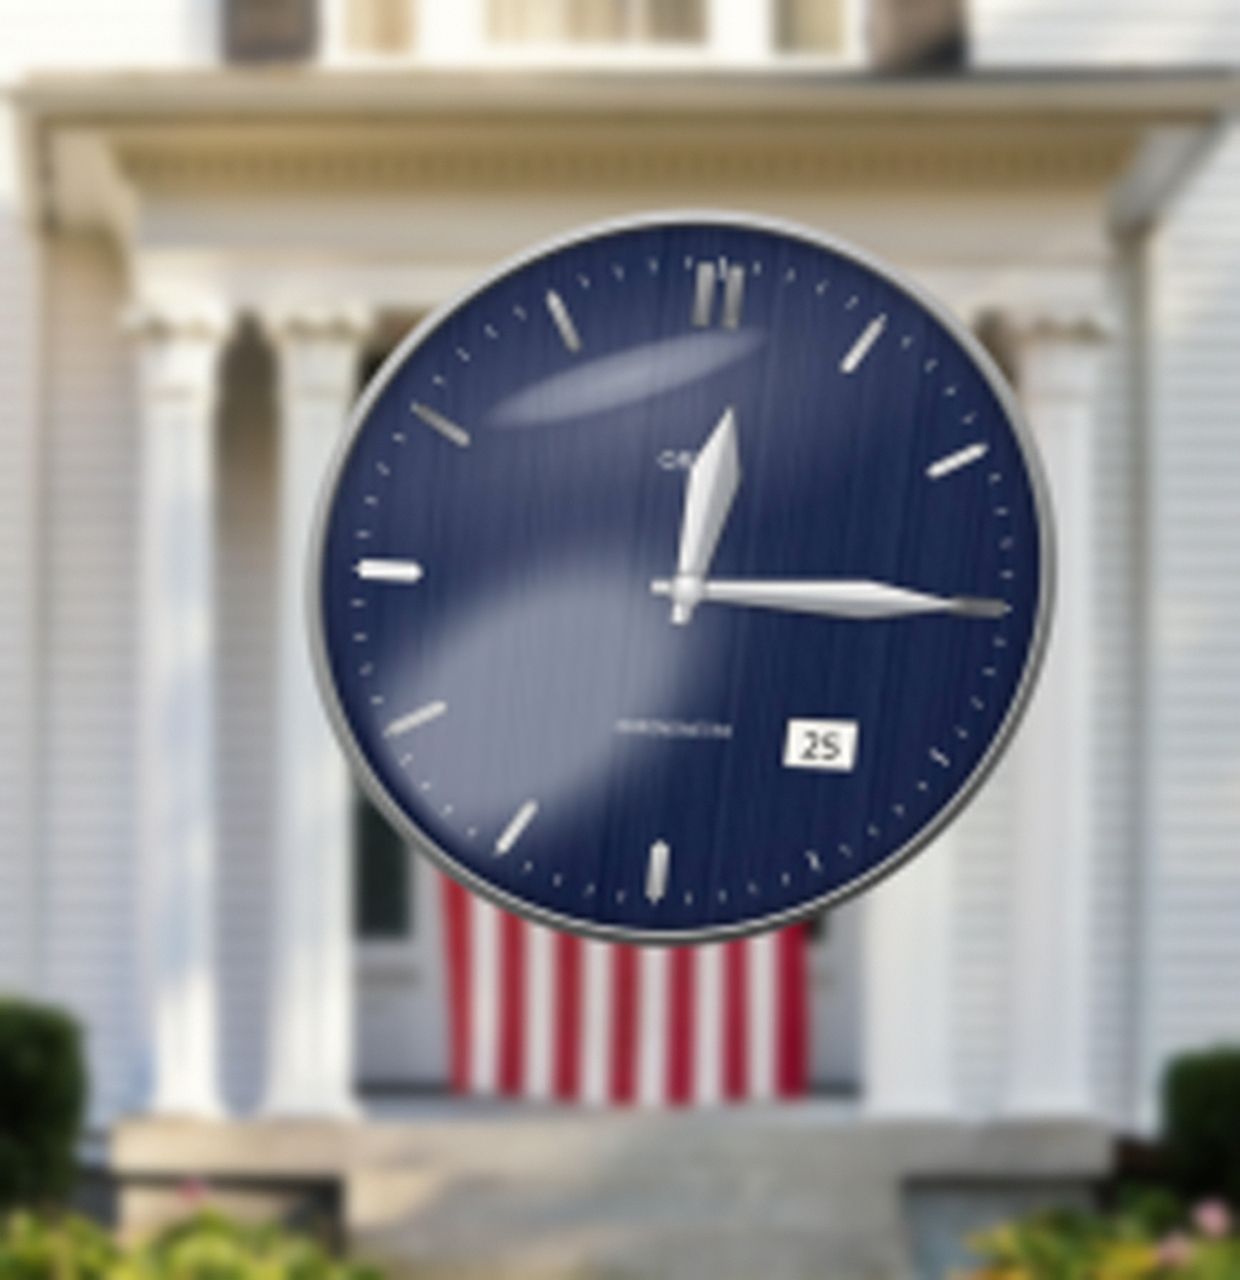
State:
12h15
